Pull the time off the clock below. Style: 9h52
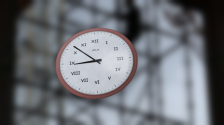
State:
8h52
